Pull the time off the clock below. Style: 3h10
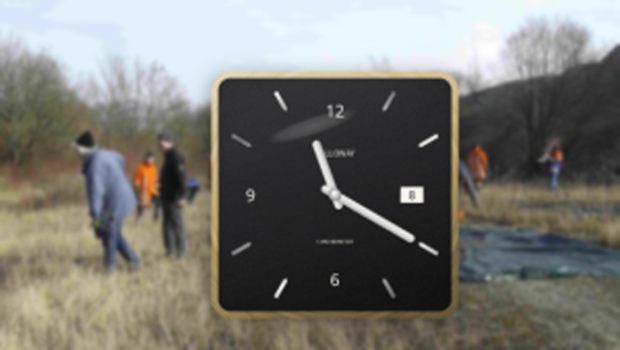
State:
11h20
